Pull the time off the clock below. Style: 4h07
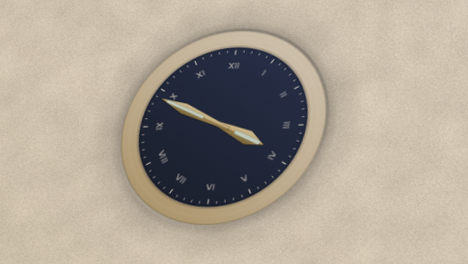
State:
3h49
